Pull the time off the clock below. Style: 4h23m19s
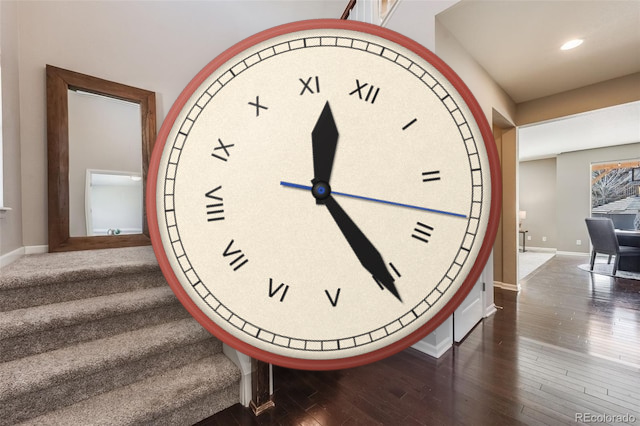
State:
11h20m13s
